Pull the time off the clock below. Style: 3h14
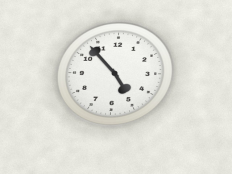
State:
4h53
